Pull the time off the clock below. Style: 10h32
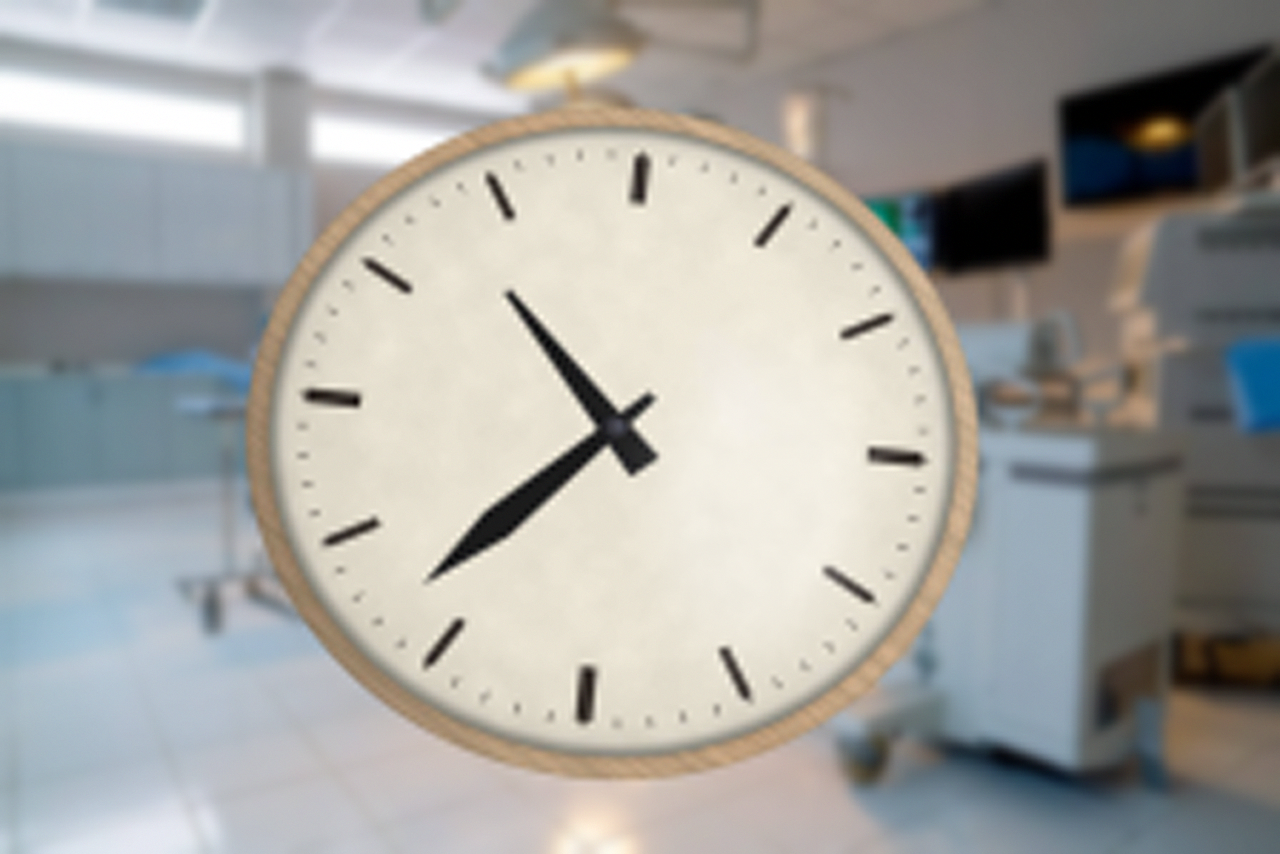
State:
10h37
